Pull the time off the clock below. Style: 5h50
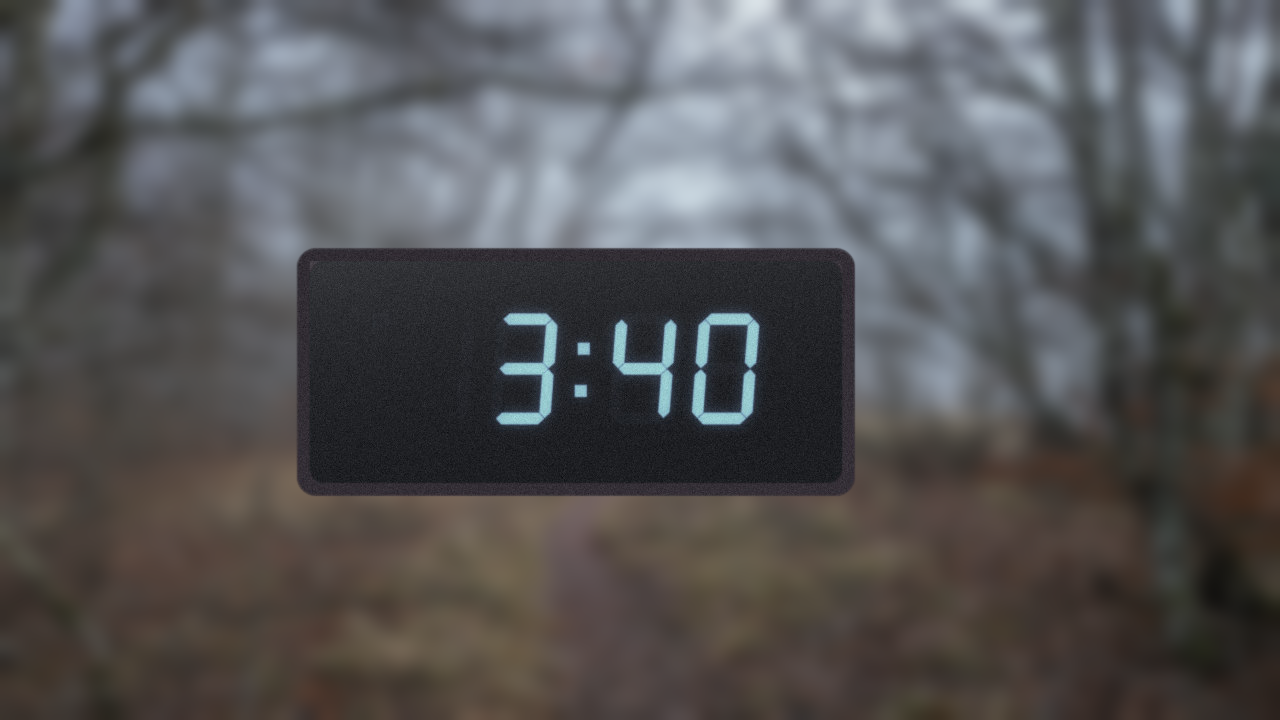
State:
3h40
